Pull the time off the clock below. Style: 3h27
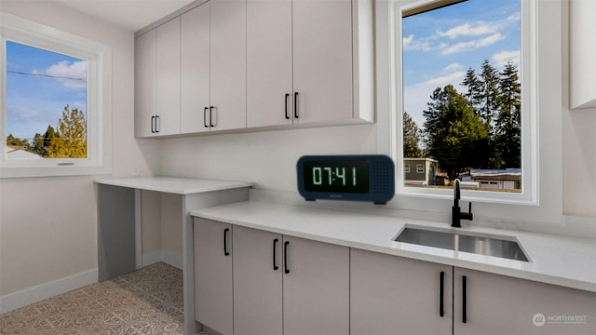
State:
7h41
